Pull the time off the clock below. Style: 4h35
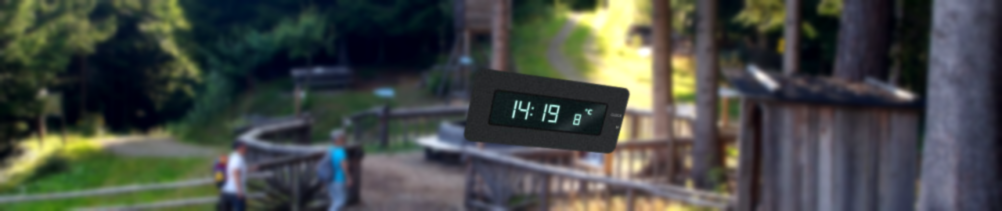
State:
14h19
